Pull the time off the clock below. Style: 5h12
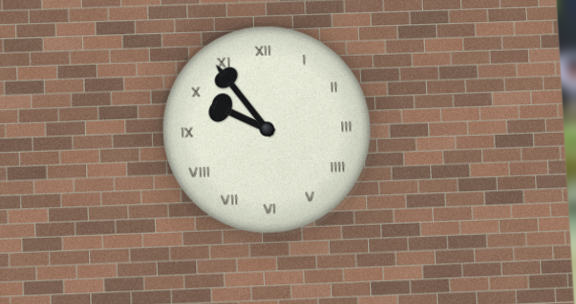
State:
9h54
